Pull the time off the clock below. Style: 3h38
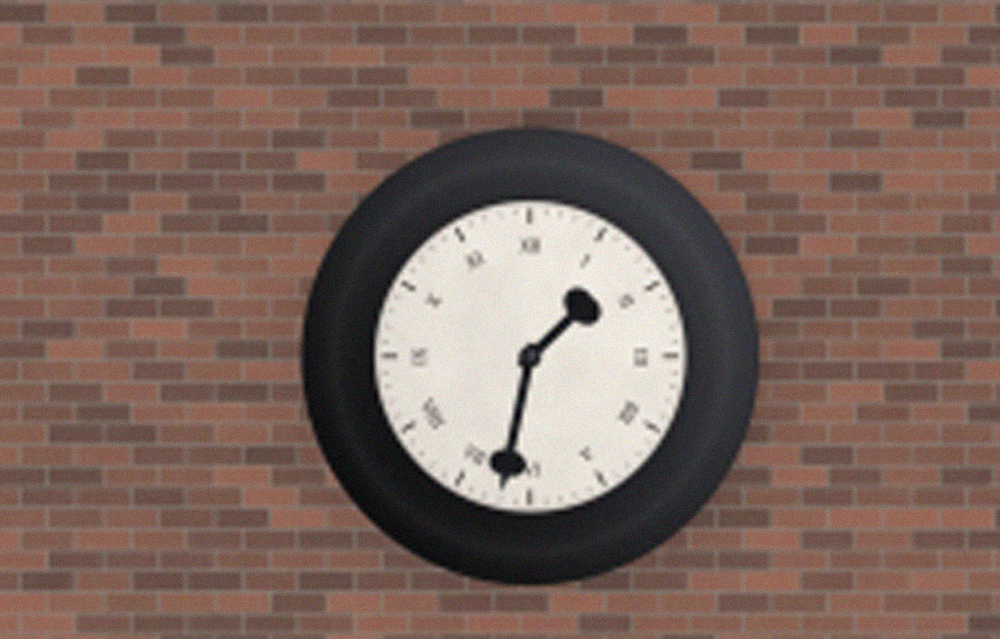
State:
1h32
